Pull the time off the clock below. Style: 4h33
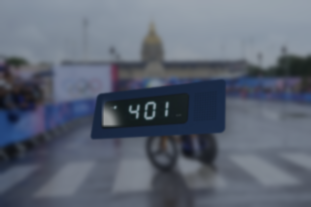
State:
4h01
